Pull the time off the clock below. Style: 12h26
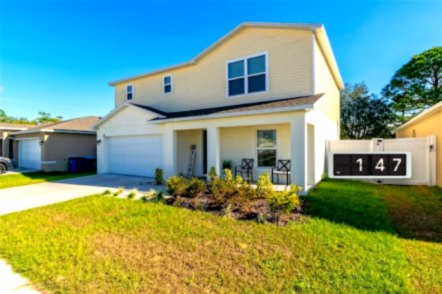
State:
1h47
